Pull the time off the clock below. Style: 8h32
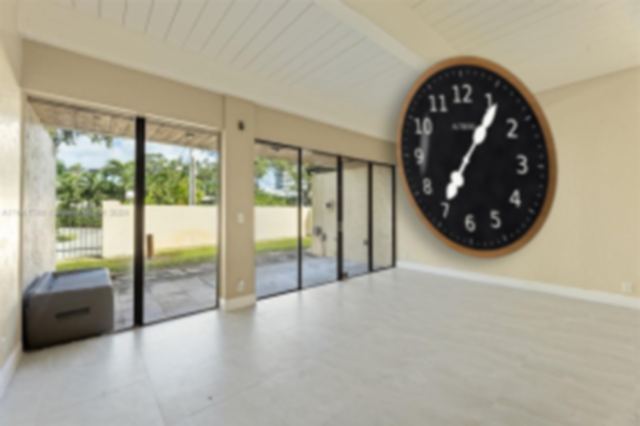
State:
7h06
